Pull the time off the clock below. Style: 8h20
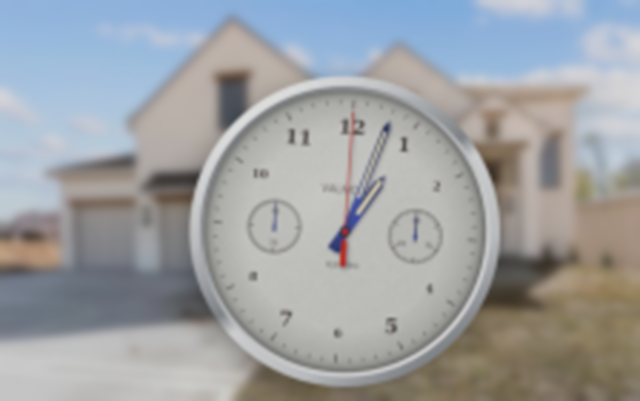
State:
1h03
